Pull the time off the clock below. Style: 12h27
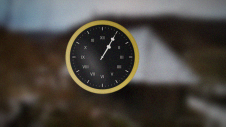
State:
1h05
